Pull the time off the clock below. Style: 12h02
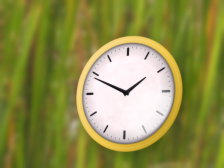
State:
1h49
